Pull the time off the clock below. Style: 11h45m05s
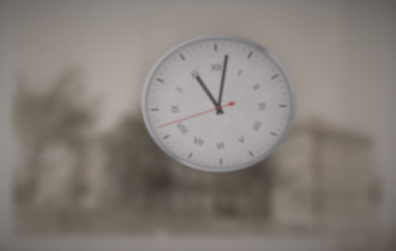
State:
11h01m42s
